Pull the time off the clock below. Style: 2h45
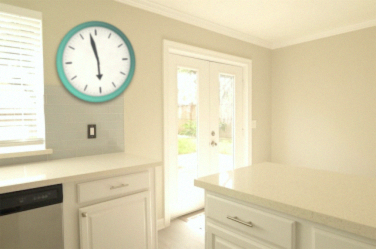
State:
5h58
